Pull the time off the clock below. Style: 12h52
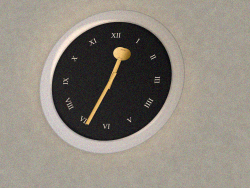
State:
12h34
